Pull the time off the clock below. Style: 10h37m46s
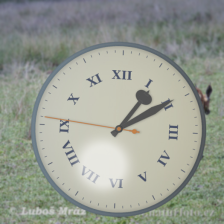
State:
1h09m46s
